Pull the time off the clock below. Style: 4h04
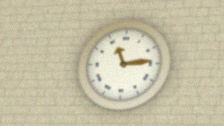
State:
11h14
